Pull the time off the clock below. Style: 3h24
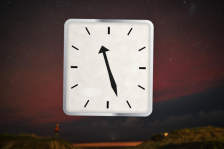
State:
11h27
